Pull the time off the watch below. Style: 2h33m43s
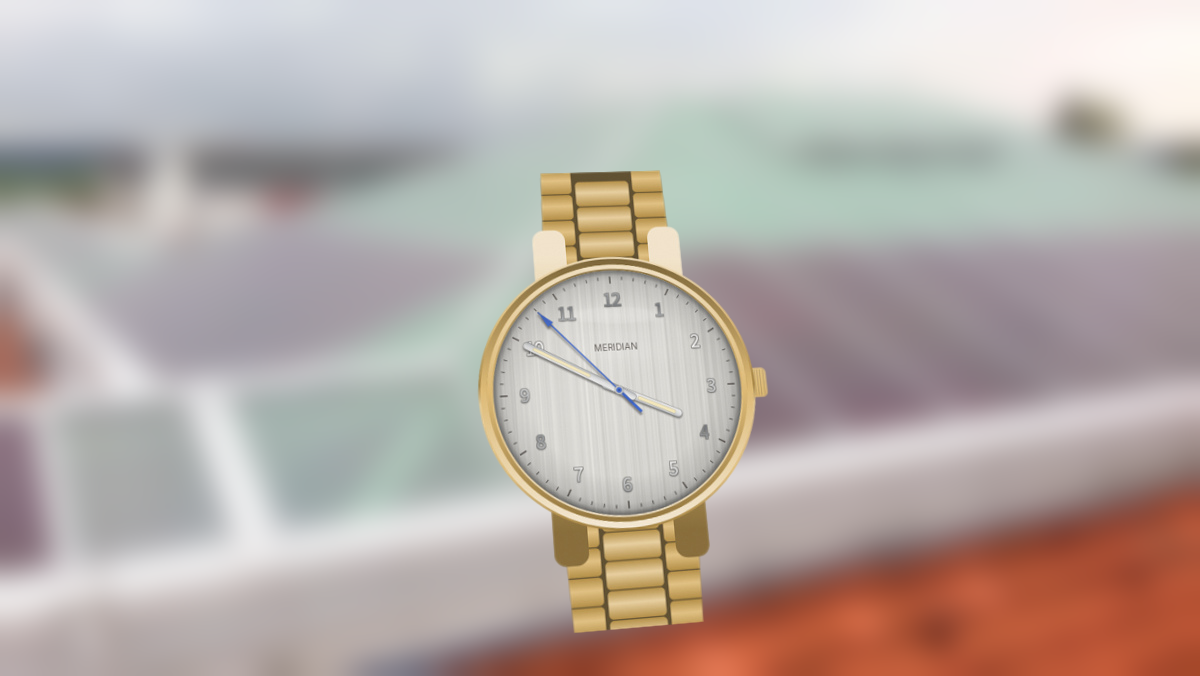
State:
3h49m53s
